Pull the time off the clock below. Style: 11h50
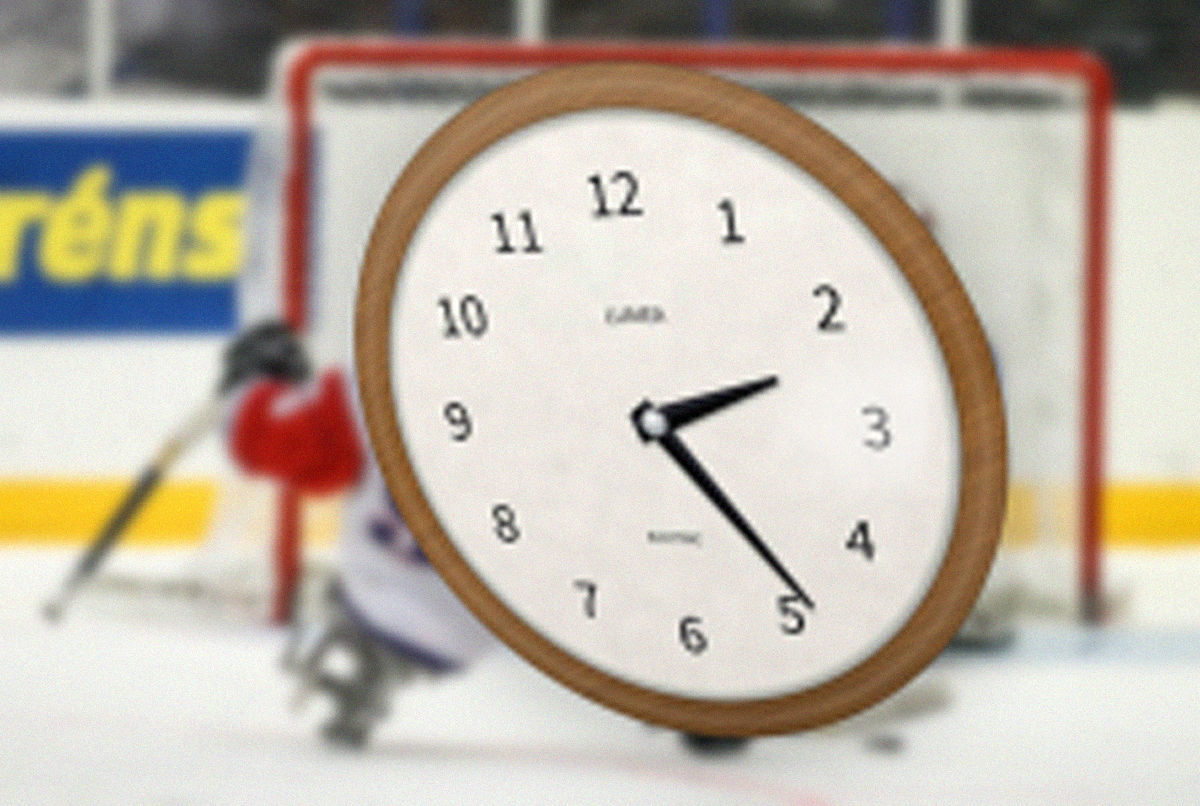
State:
2h24
